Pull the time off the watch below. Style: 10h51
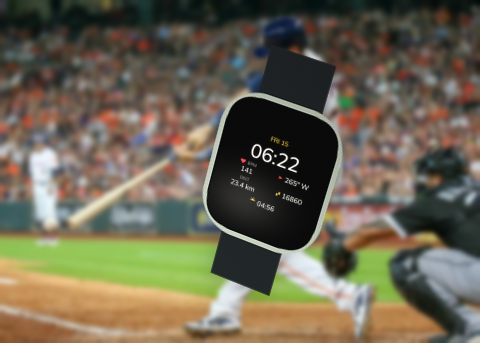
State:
6h22
